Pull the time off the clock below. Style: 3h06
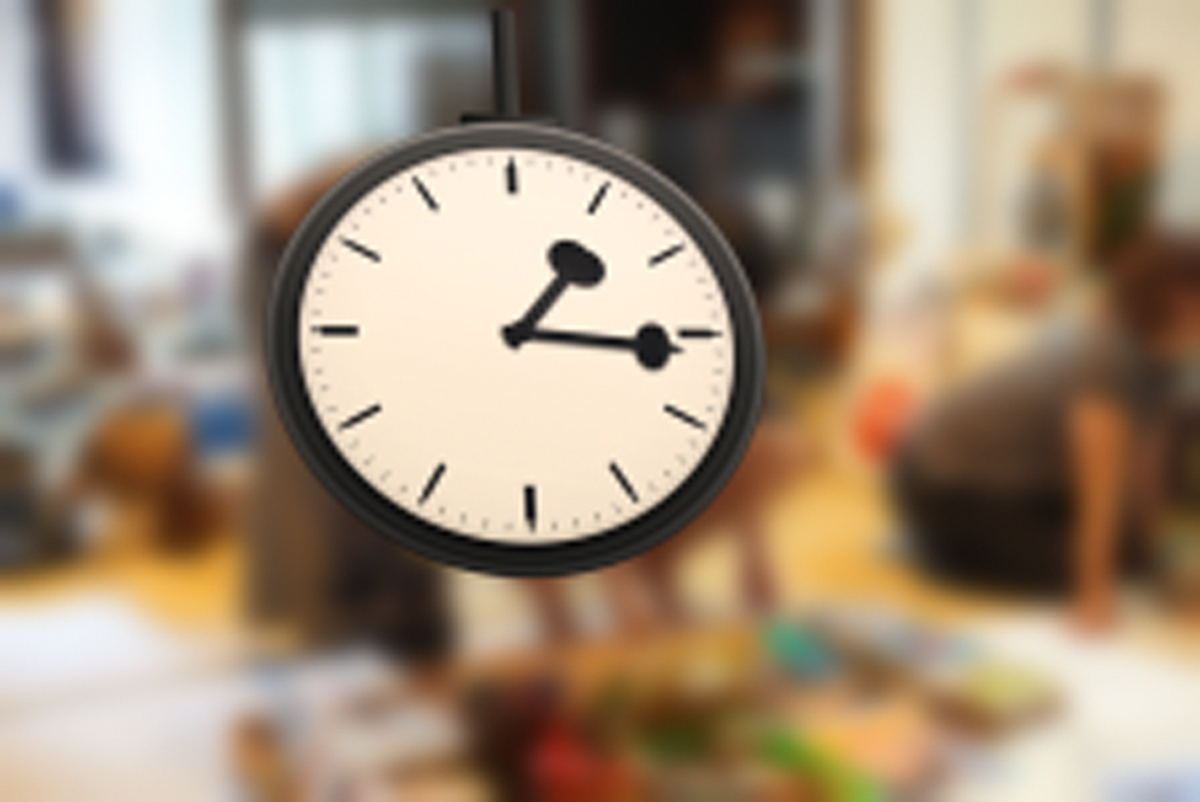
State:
1h16
